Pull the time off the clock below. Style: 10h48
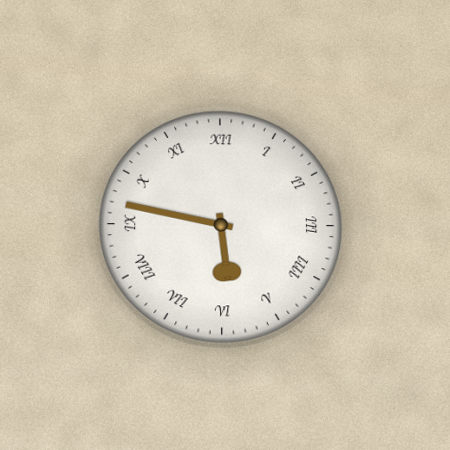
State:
5h47
